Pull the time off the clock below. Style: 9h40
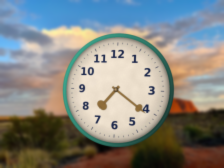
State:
7h21
